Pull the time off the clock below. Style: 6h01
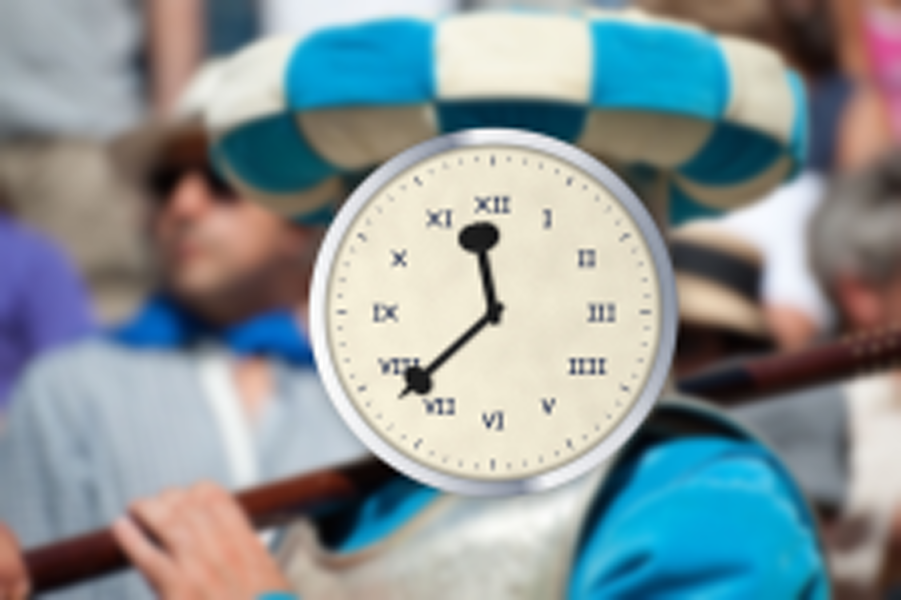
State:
11h38
